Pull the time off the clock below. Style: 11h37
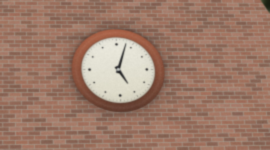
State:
5h03
